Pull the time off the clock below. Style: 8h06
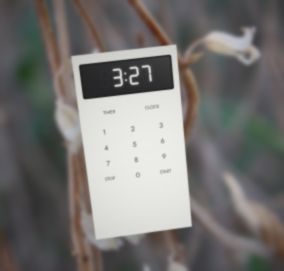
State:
3h27
